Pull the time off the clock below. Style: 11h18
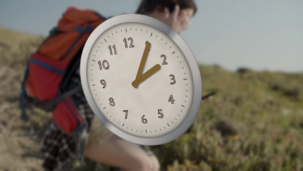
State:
2h05
